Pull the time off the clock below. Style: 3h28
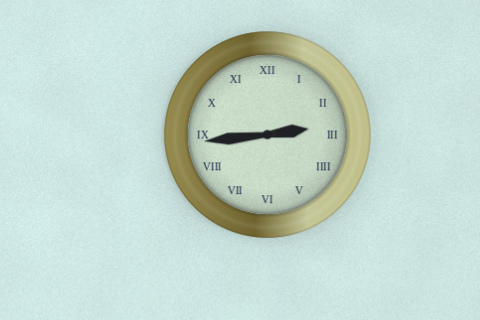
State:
2h44
